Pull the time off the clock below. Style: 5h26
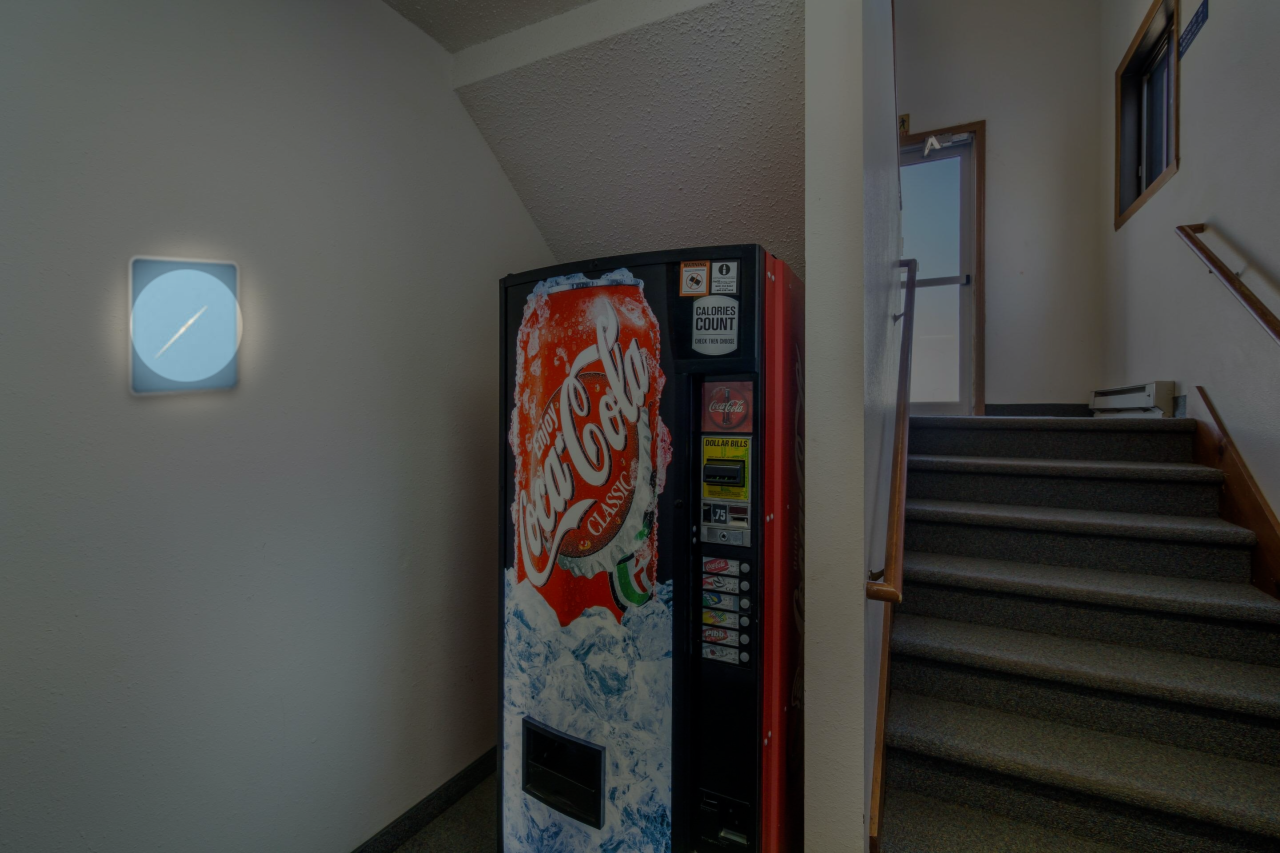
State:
1h38
